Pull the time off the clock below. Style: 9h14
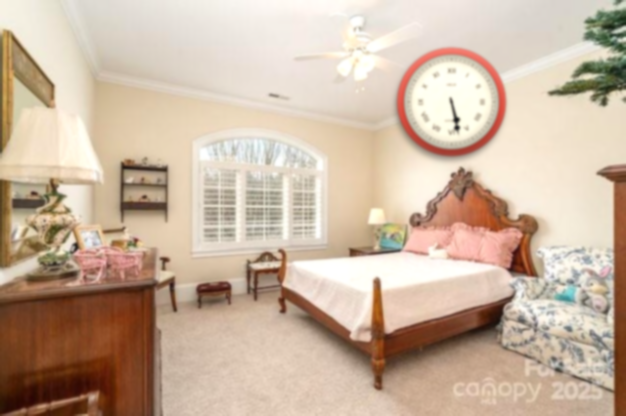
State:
5h28
